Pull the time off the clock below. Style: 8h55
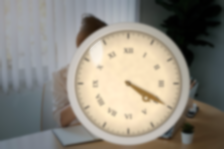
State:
4h20
